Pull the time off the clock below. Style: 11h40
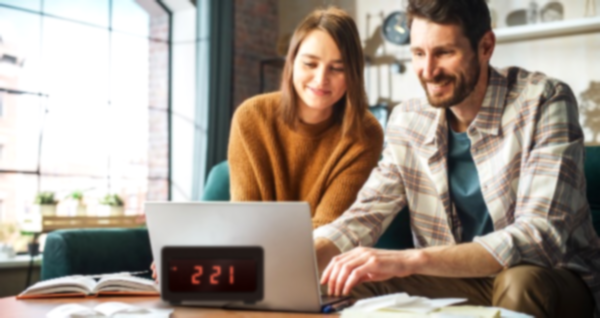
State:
2h21
